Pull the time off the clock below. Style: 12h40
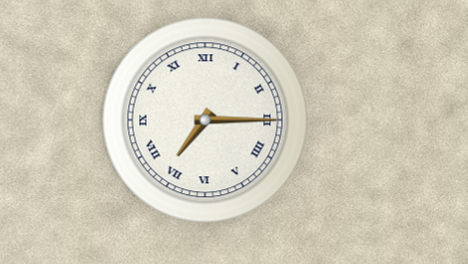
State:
7h15
